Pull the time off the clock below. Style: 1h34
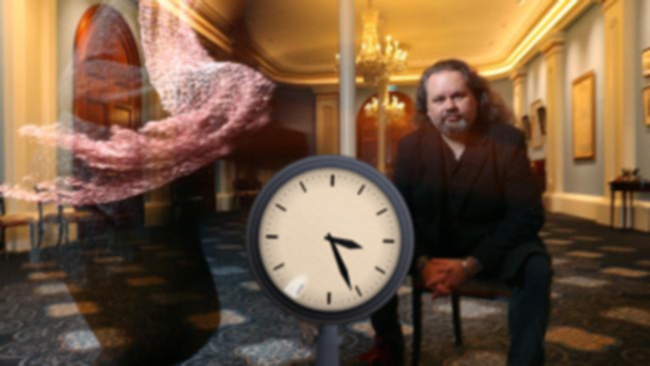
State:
3h26
